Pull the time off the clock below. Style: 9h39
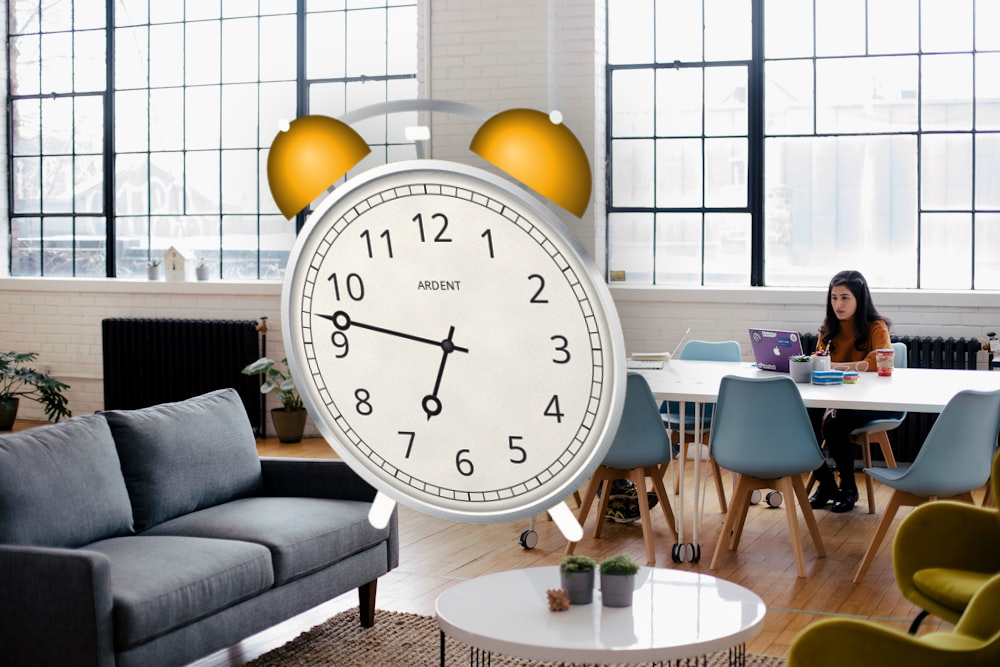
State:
6h47
